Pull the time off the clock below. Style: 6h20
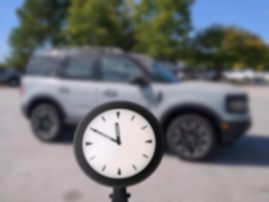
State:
11h50
